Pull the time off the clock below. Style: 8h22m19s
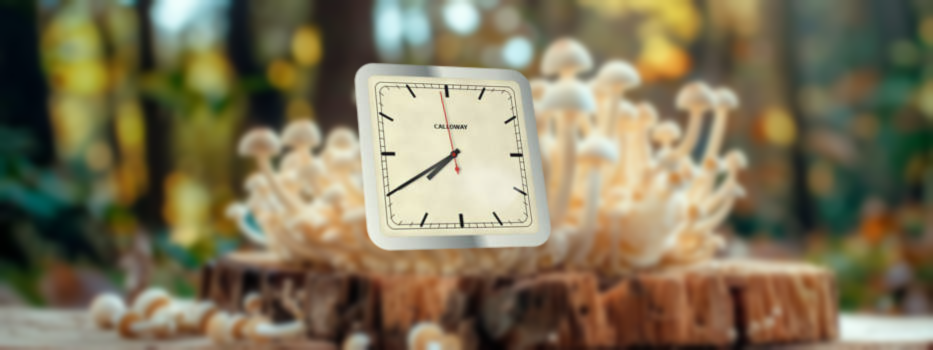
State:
7h39m59s
